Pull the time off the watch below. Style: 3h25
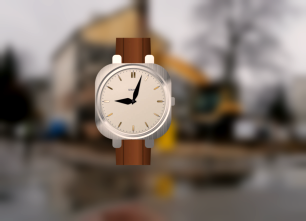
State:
9h03
